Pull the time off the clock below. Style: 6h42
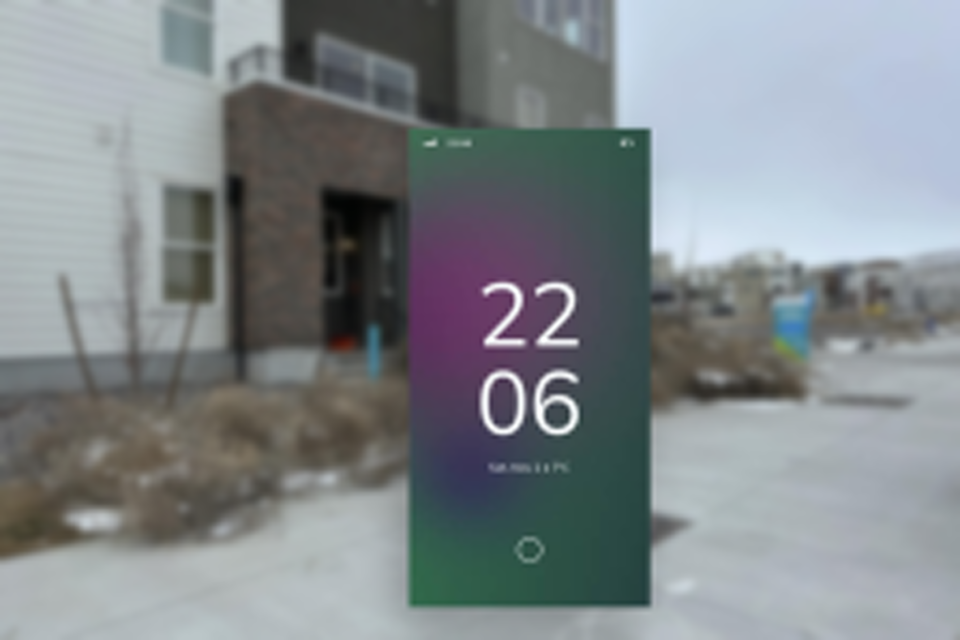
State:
22h06
